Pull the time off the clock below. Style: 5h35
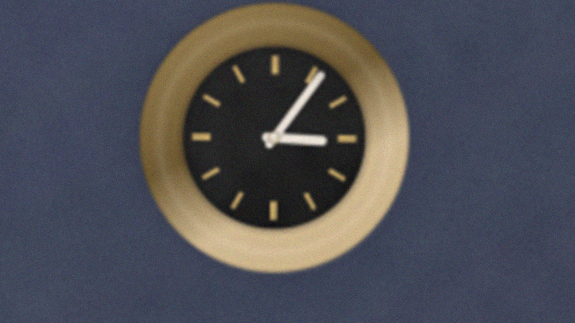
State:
3h06
